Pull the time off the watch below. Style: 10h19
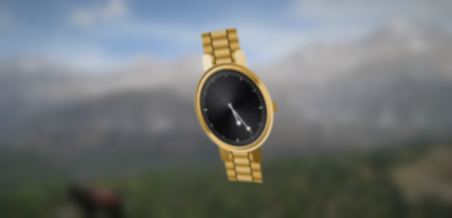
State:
5h24
